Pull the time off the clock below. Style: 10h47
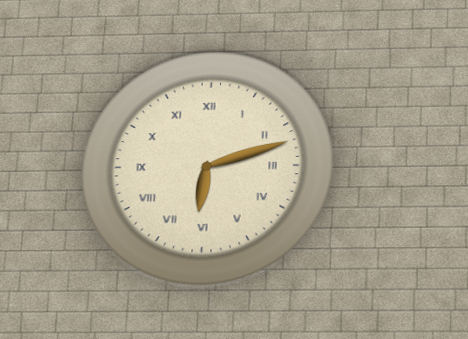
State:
6h12
